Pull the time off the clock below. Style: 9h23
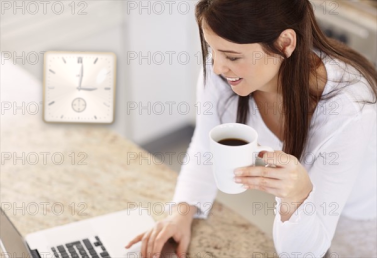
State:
3h01
